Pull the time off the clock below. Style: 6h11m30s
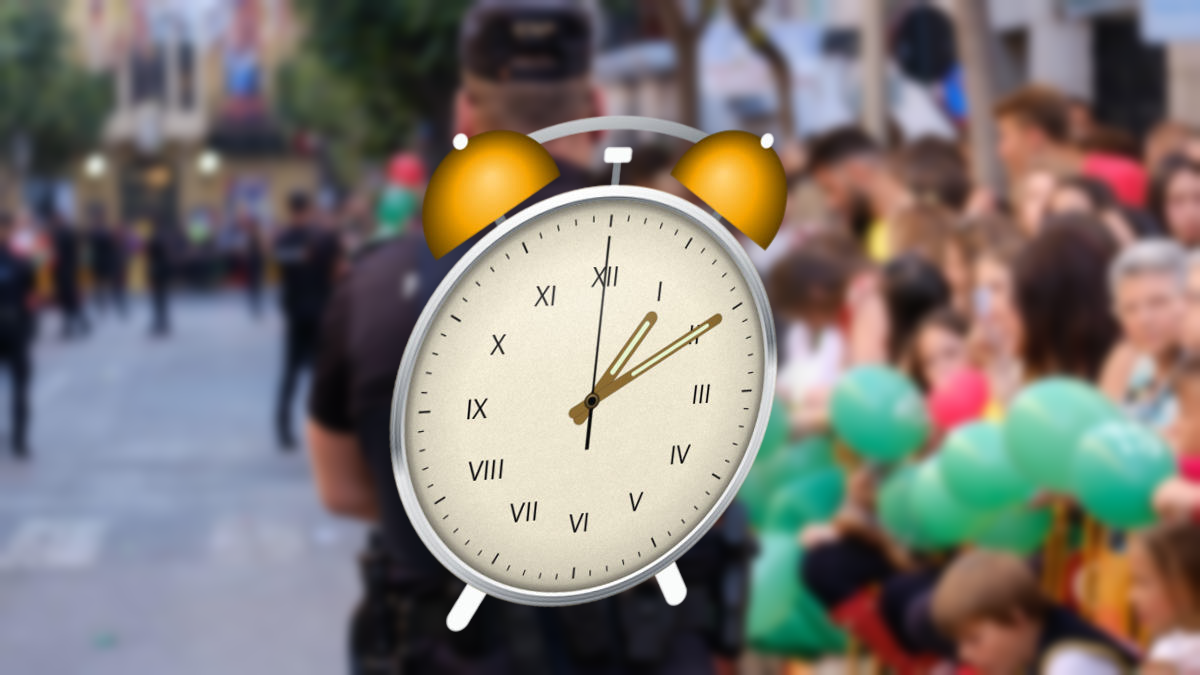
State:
1h10m00s
